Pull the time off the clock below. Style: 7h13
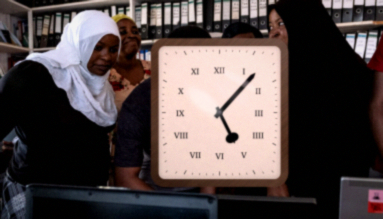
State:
5h07
